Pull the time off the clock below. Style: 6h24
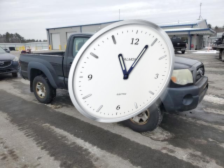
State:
11h04
